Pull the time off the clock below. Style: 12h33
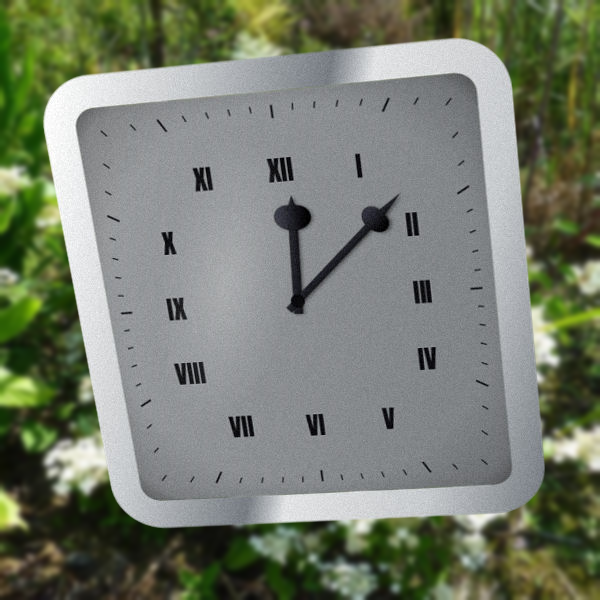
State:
12h08
